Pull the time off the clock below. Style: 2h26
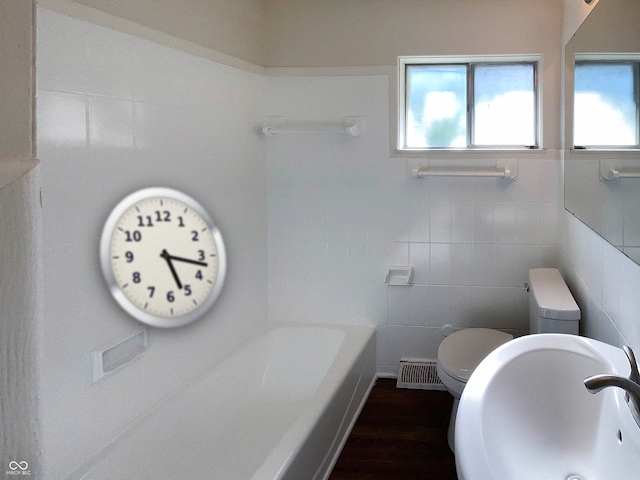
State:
5h17
